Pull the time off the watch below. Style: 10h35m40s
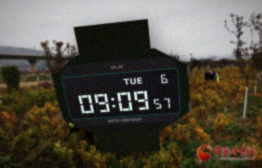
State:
9h09m57s
